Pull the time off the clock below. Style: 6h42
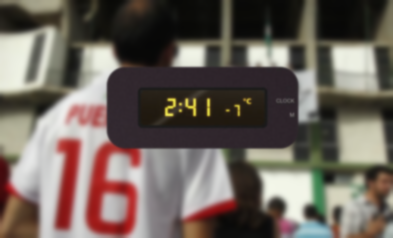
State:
2h41
